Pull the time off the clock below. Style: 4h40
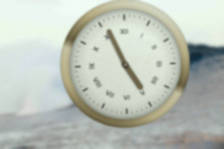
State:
4h56
